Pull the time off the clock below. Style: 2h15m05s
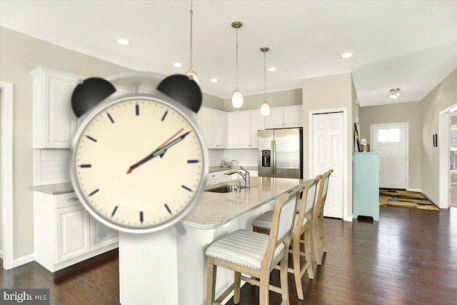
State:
2h10m09s
